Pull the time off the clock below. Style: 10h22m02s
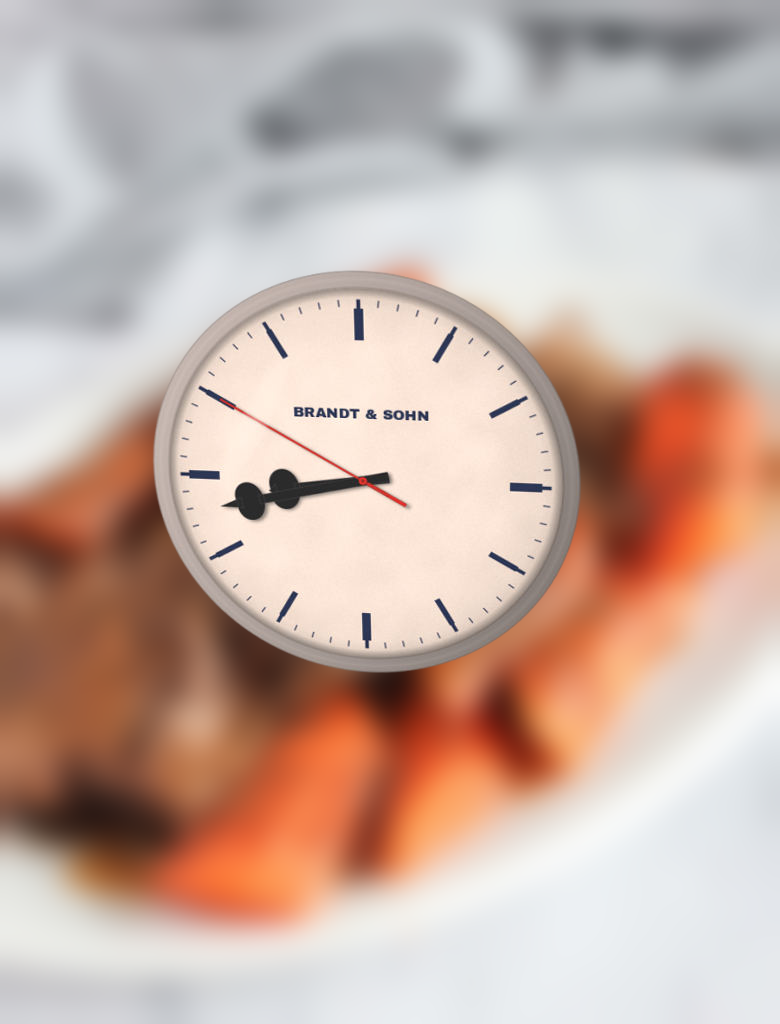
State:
8h42m50s
